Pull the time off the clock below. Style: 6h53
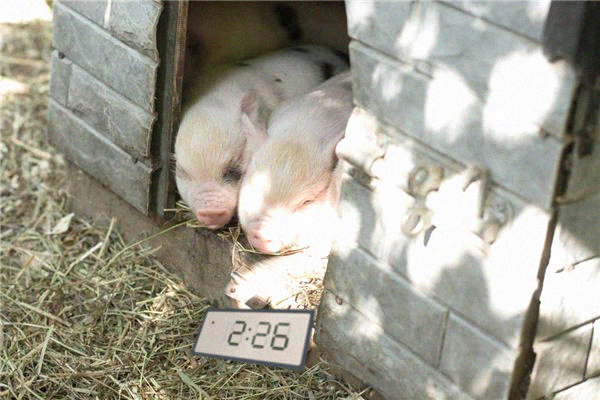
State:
2h26
